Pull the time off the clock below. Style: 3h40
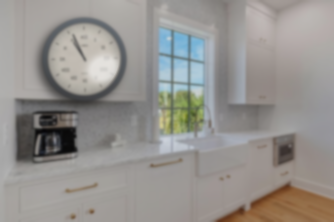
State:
10h56
